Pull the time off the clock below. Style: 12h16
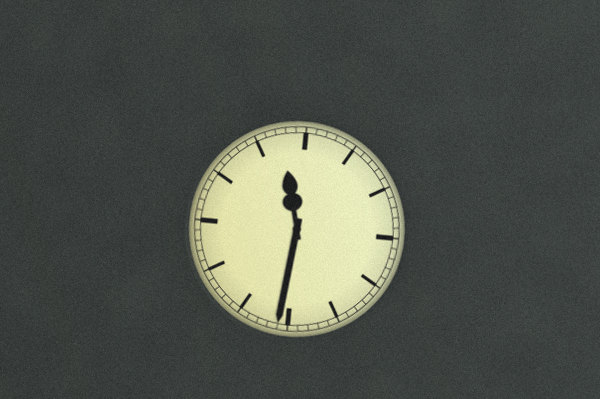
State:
11h31
